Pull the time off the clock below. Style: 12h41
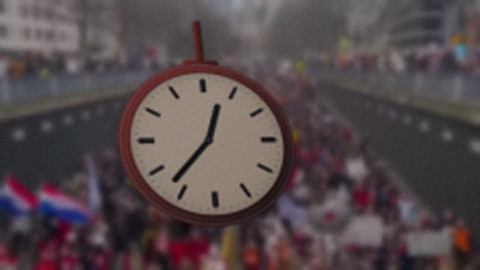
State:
12h37
